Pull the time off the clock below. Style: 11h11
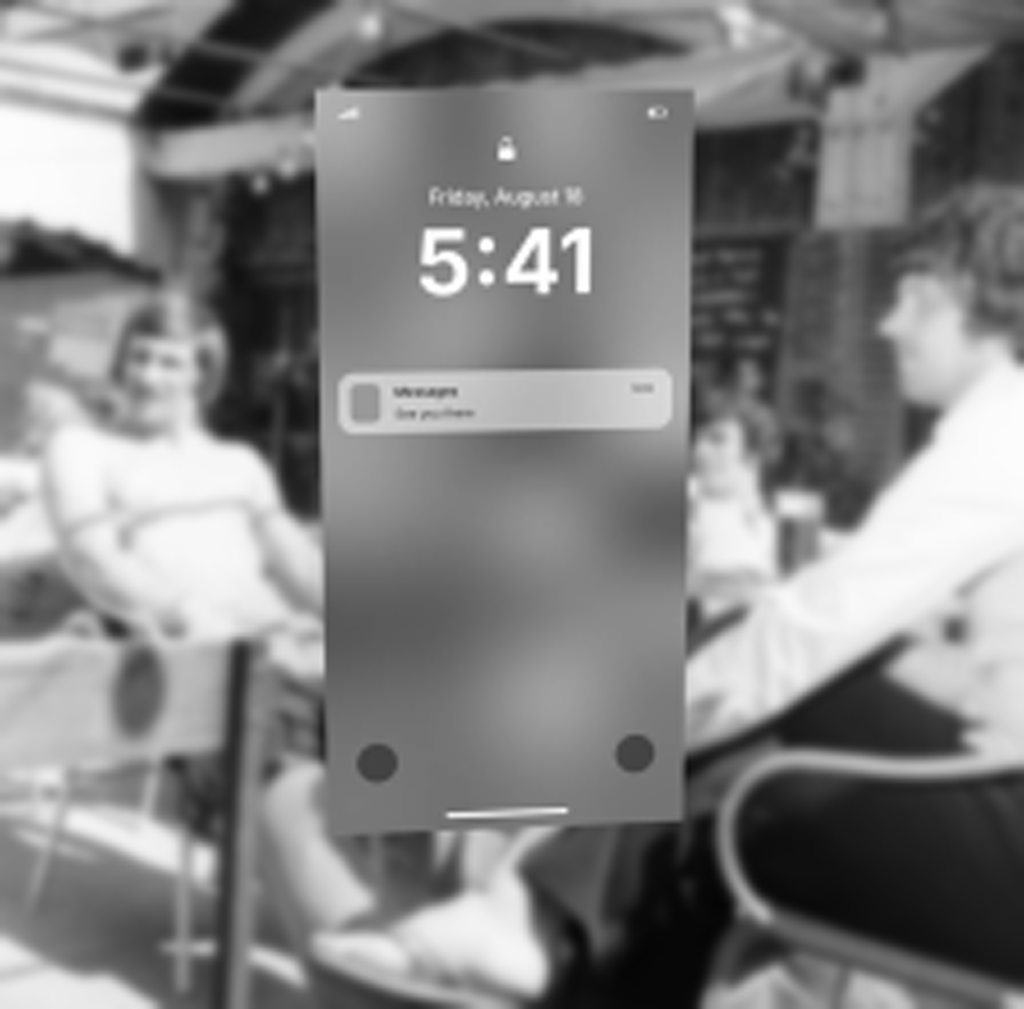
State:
5h41
